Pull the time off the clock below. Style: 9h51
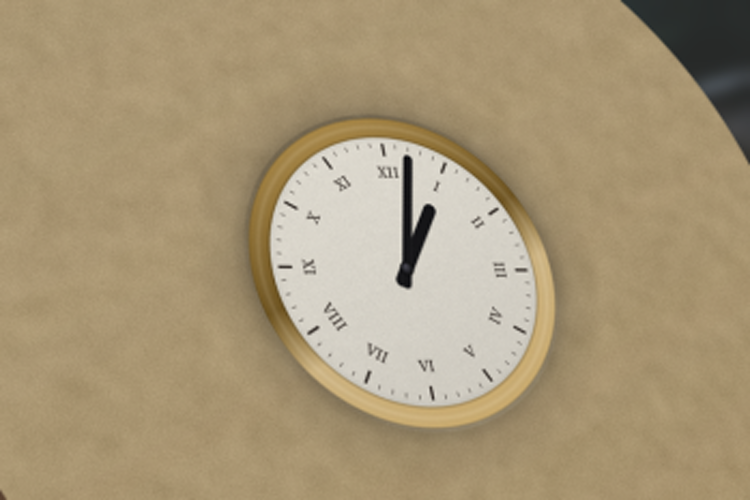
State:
1h02
